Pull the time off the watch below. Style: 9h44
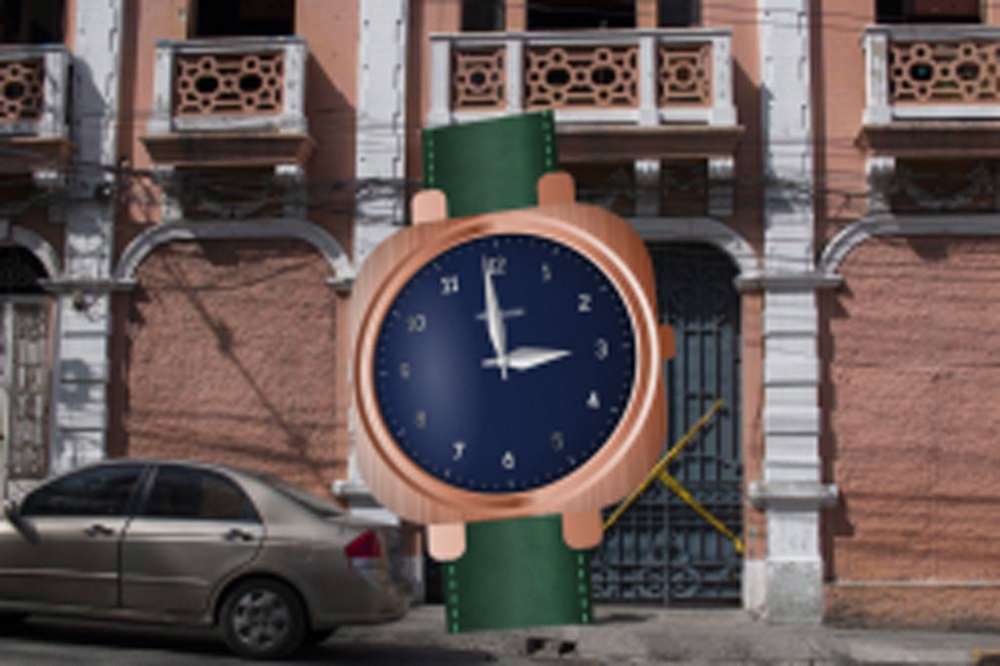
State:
2h59
